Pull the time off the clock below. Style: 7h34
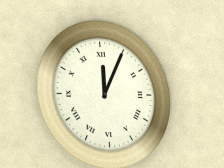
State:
12h05
